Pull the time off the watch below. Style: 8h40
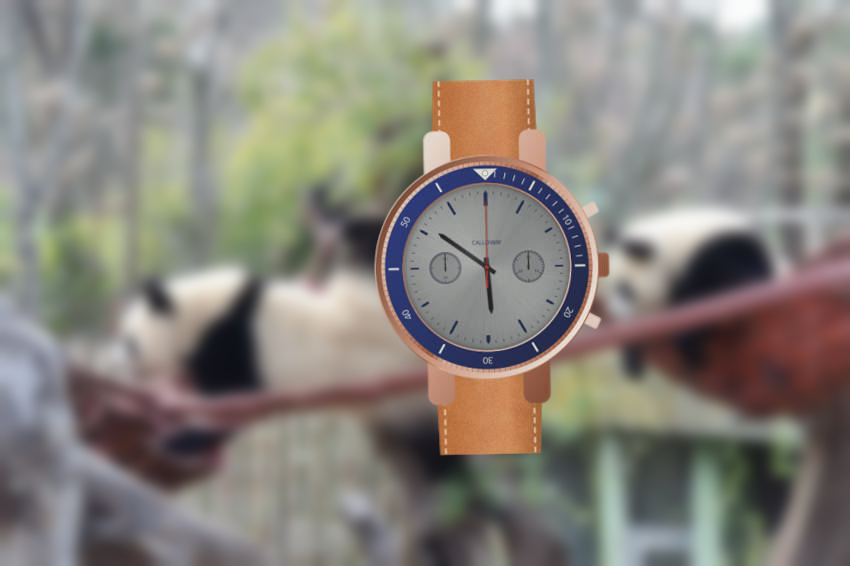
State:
5h51
